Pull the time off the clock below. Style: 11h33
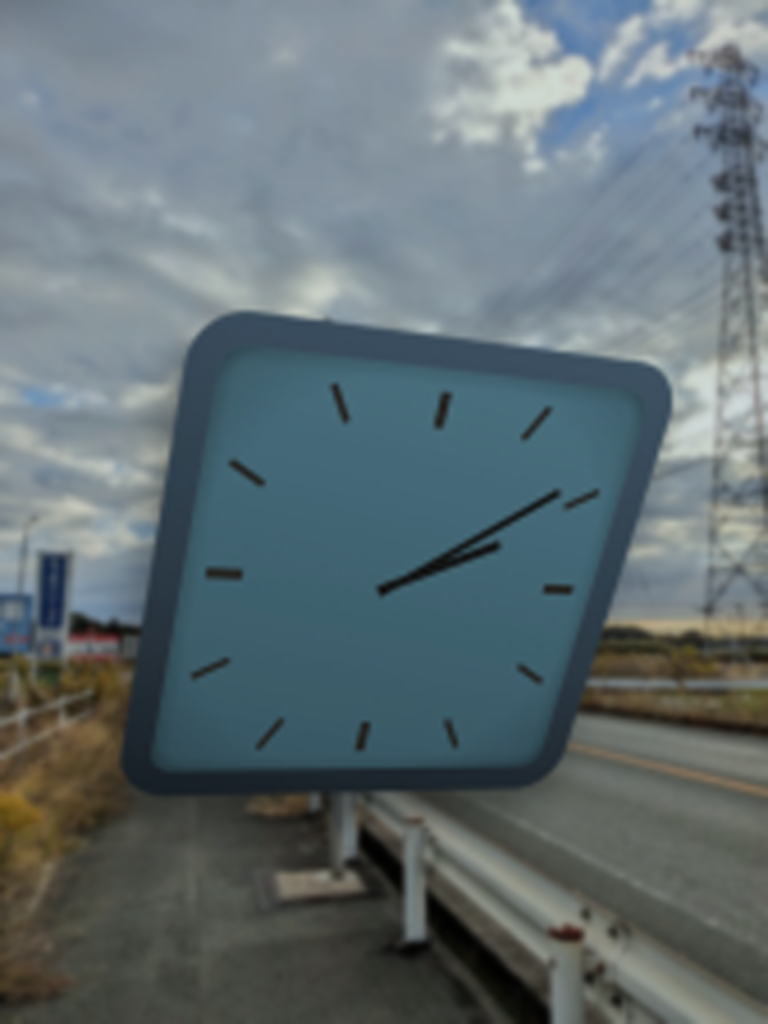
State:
2h09
